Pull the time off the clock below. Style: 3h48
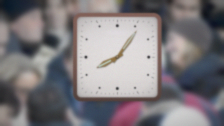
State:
8h06
